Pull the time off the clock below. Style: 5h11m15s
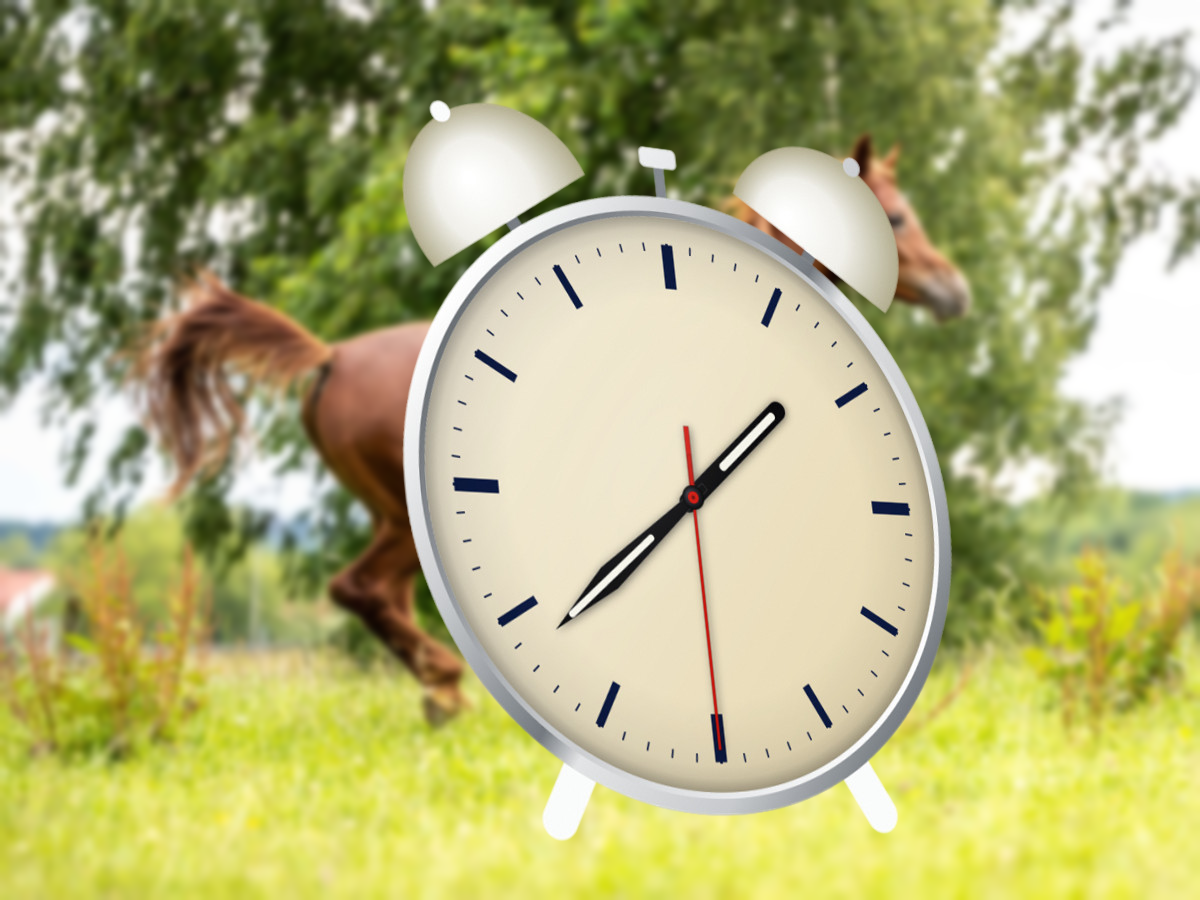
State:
1h38m30s
